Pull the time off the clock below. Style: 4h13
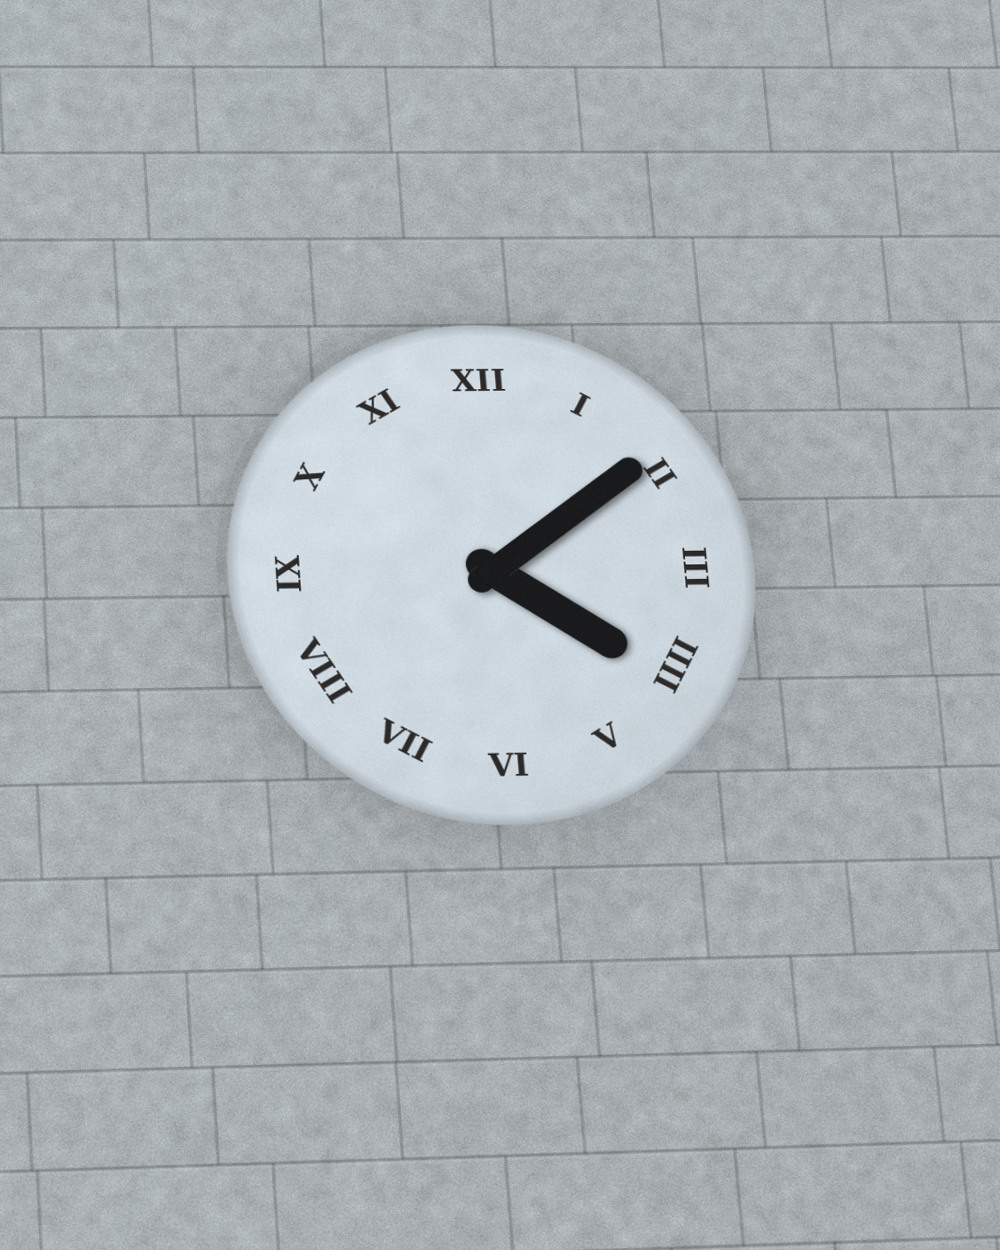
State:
4h09
